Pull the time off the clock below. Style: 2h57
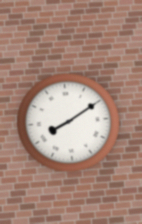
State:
8h10
